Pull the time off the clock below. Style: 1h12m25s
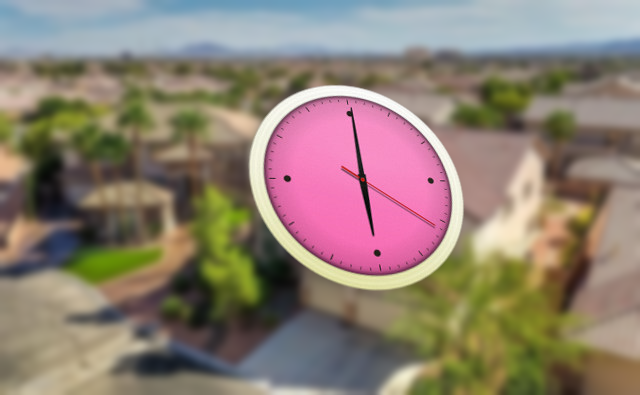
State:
6h00m21s
